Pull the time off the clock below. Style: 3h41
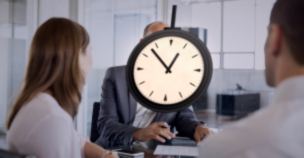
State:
12h53
